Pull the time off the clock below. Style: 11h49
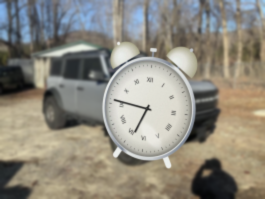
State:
6h46
